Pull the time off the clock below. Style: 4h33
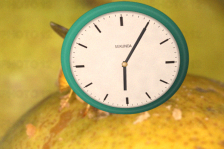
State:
6h05
